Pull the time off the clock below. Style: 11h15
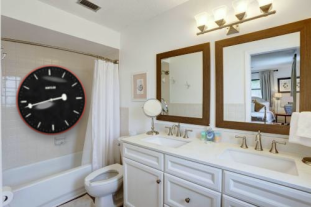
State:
2h43
